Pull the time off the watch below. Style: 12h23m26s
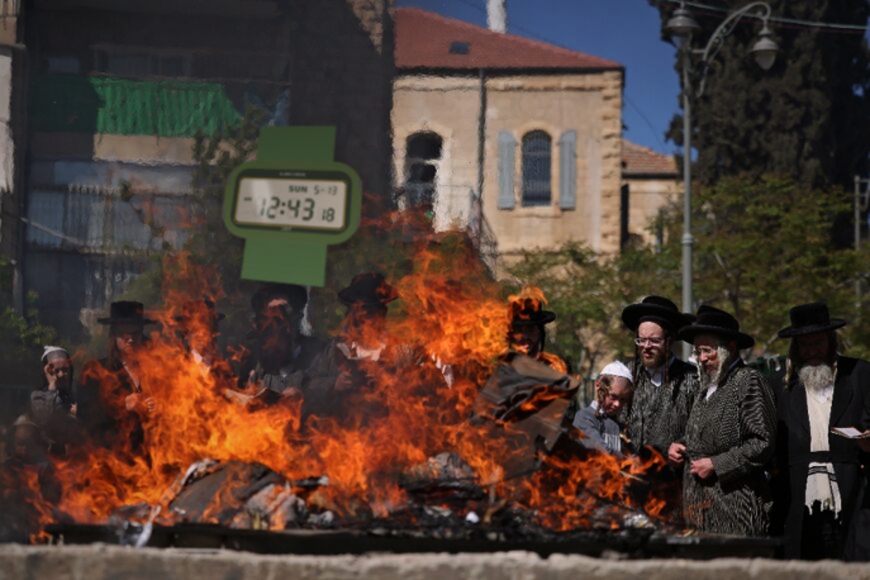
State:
12h43m18s
